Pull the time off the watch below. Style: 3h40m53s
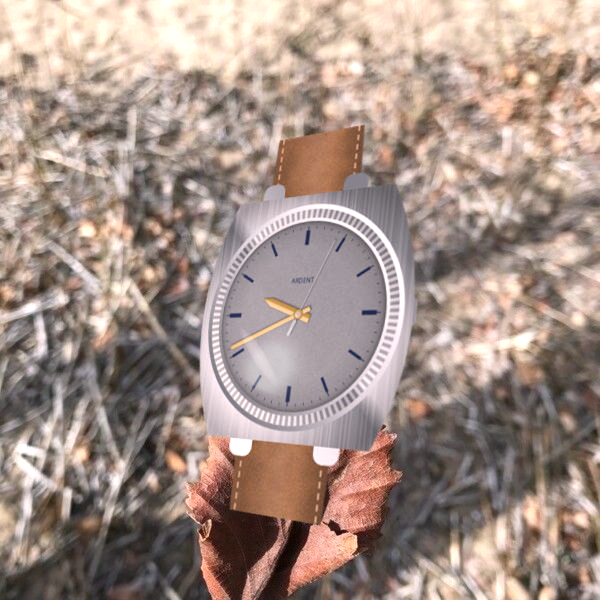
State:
9h41m04s
